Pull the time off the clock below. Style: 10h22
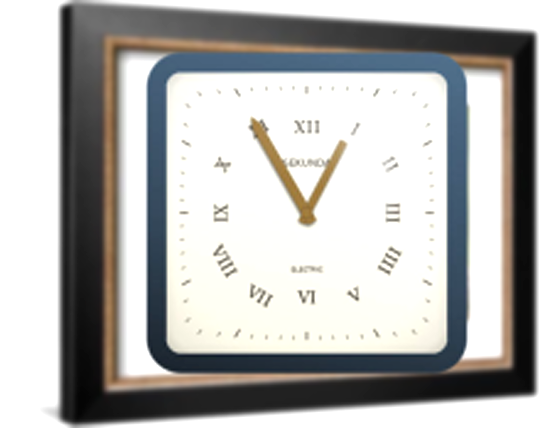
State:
12h55
